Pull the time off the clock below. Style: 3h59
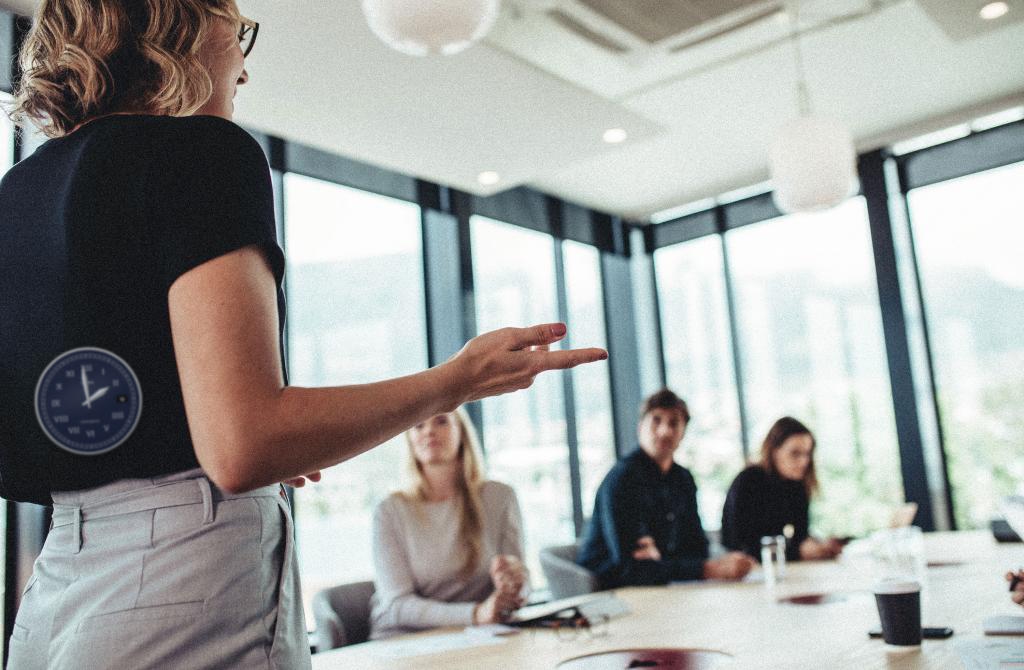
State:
1h59
